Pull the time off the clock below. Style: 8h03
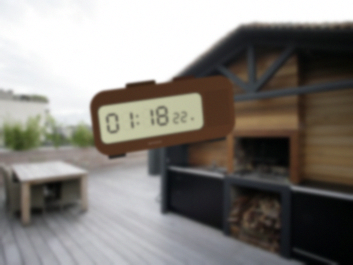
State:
1h18
